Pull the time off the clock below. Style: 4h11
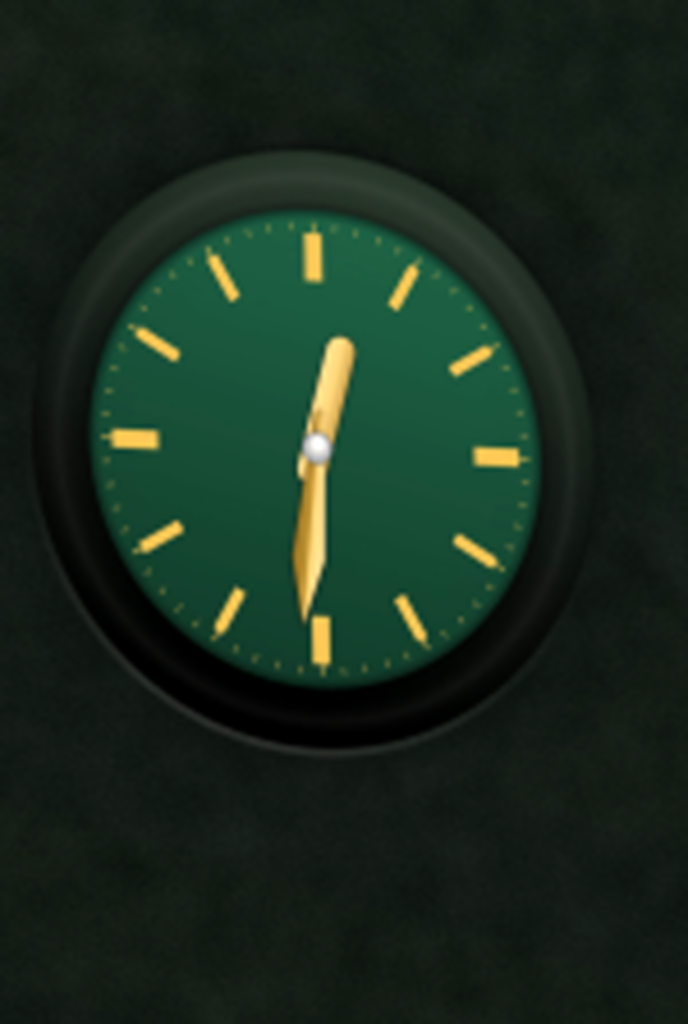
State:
12h31
